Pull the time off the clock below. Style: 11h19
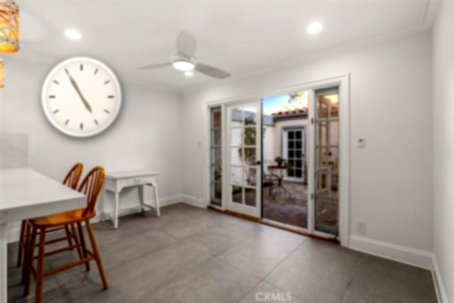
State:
4h55
